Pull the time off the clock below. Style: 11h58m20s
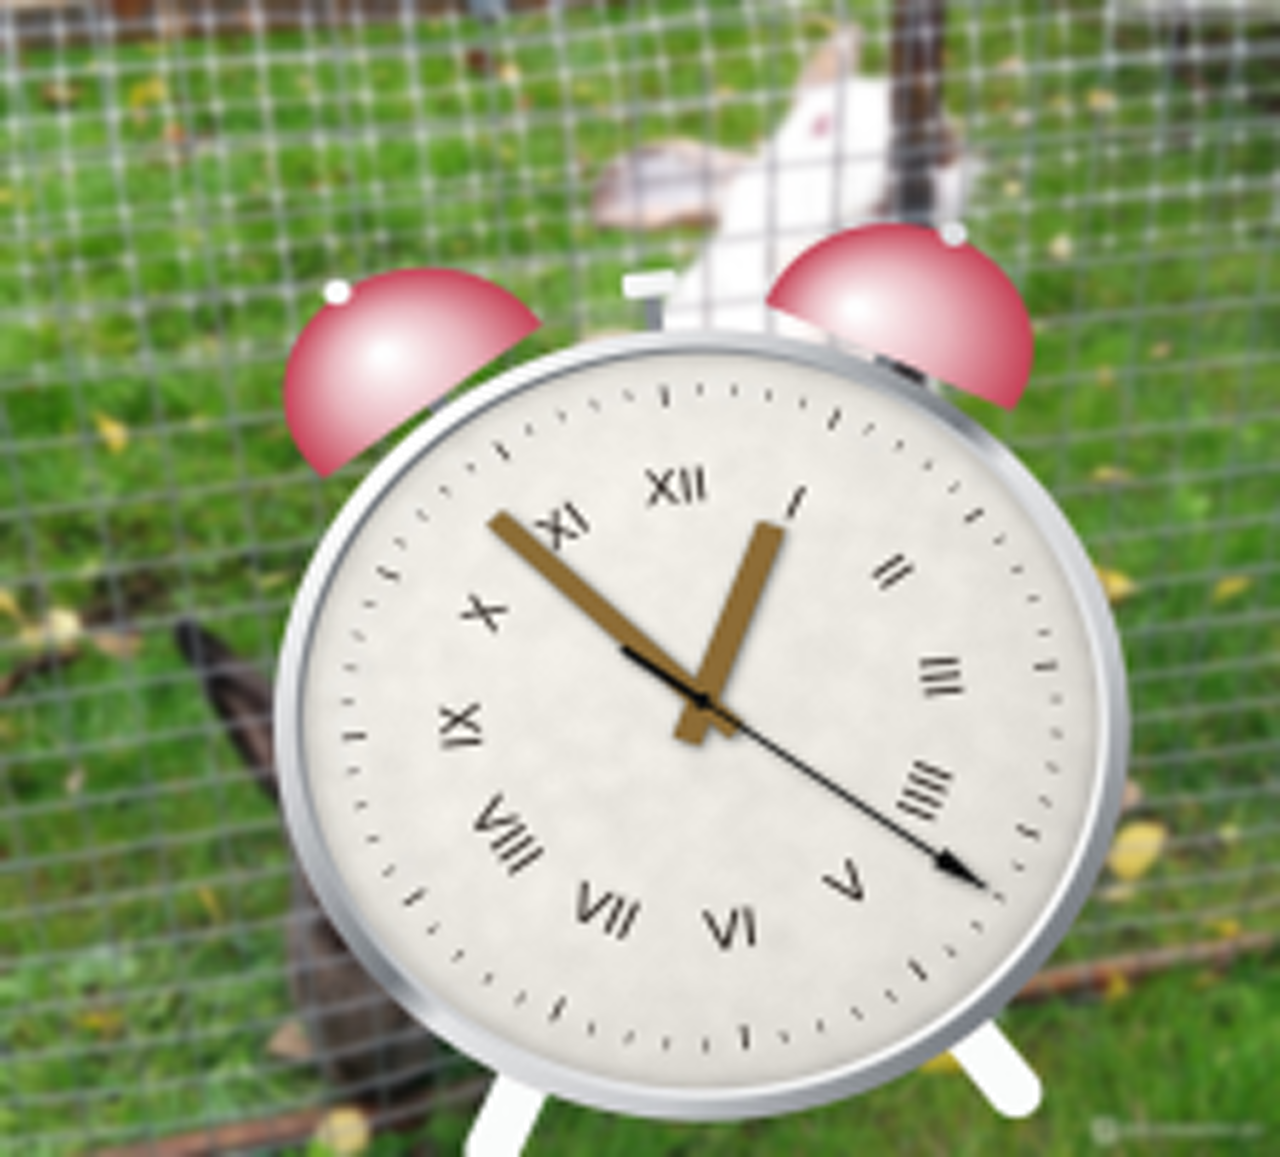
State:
12h53m22s
